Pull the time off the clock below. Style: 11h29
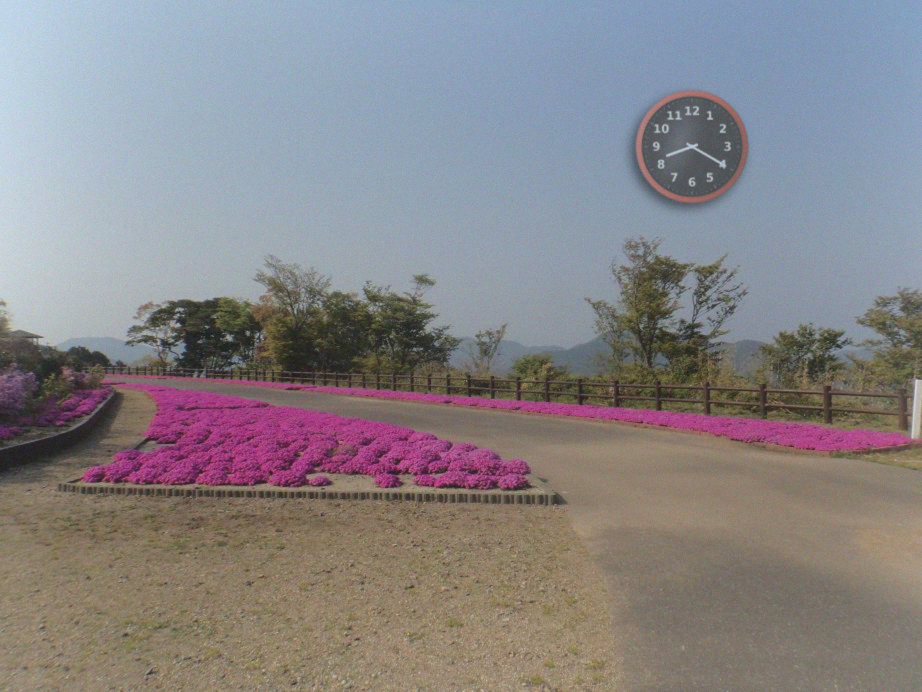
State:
8h20
